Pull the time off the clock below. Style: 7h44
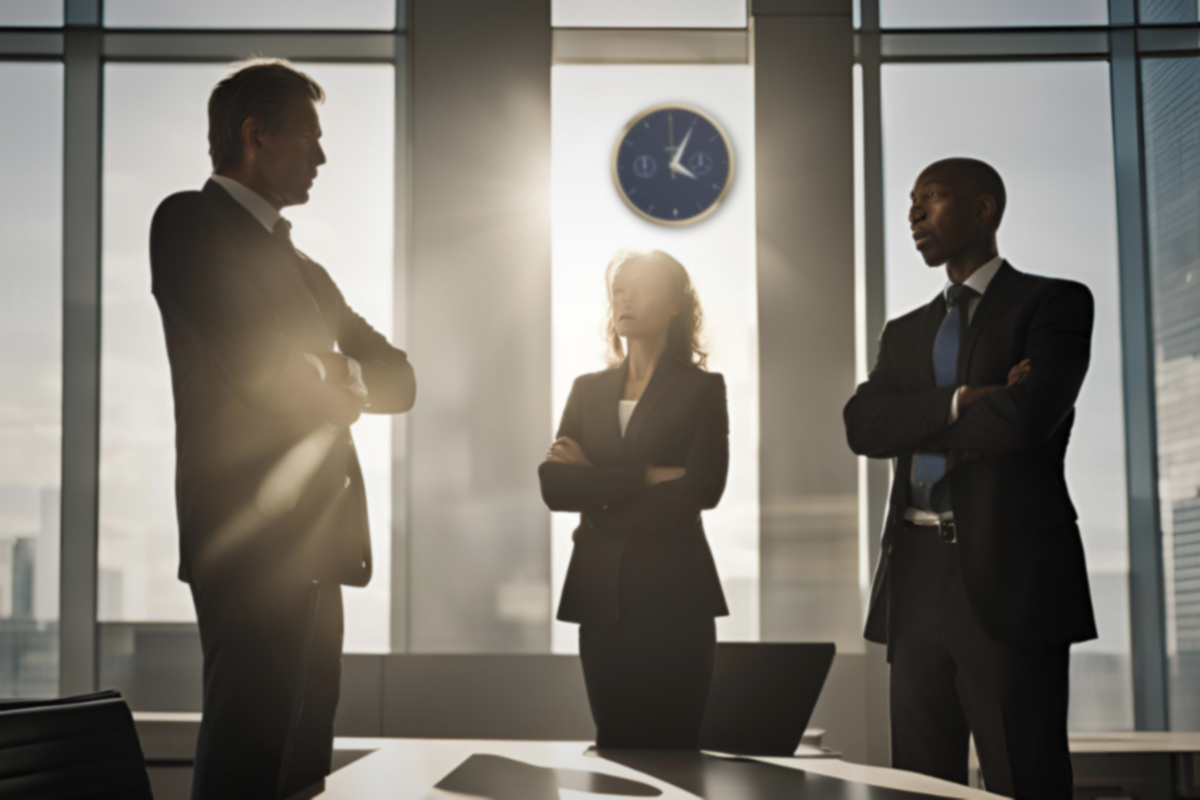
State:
4h05
